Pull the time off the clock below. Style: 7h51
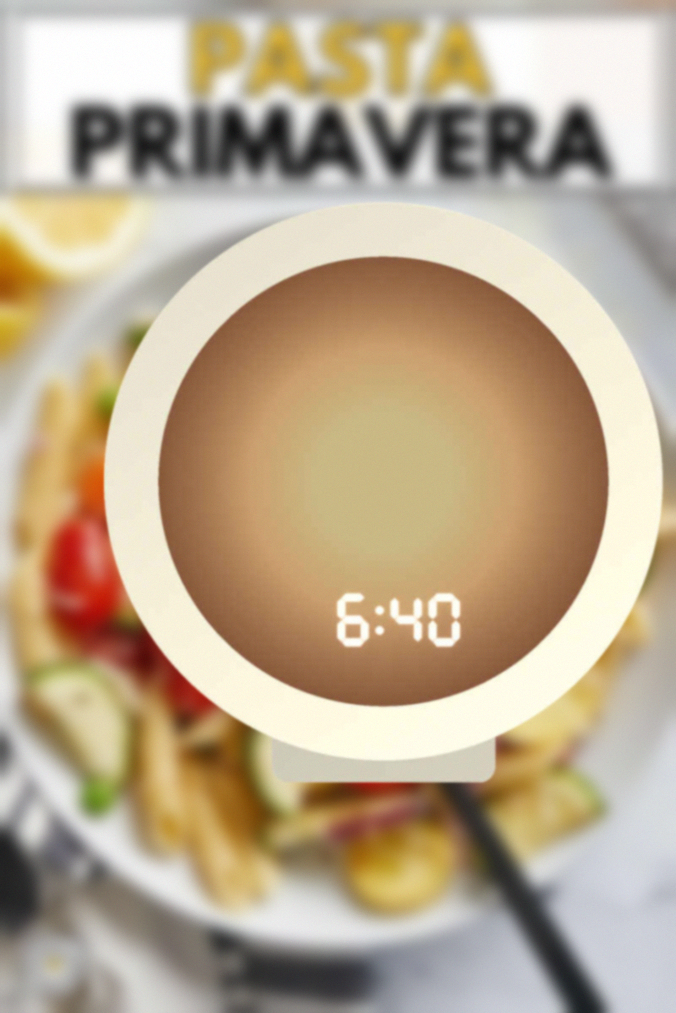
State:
6h40
